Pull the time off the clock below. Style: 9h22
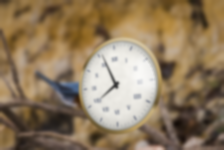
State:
7h56
